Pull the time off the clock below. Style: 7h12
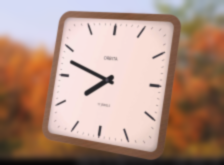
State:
7h48
